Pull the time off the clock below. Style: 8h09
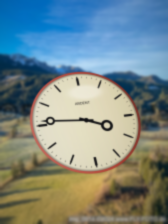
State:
3h46
